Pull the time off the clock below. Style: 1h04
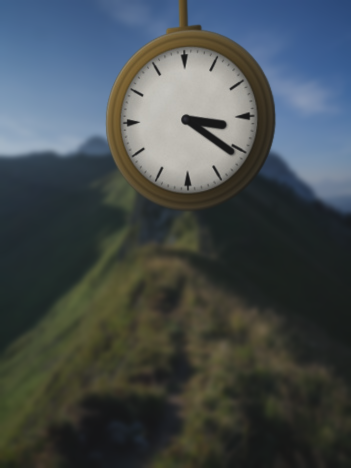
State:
3h21
